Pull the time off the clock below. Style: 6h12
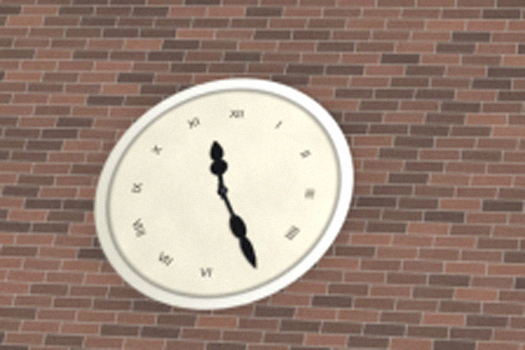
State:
11h25
